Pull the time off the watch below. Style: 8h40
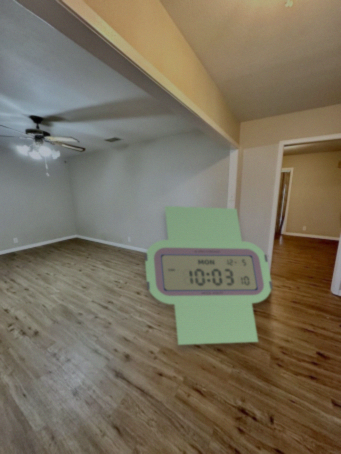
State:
10h03
